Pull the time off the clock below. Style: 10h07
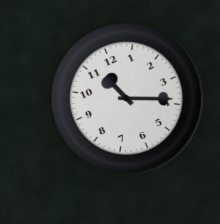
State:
11h19
